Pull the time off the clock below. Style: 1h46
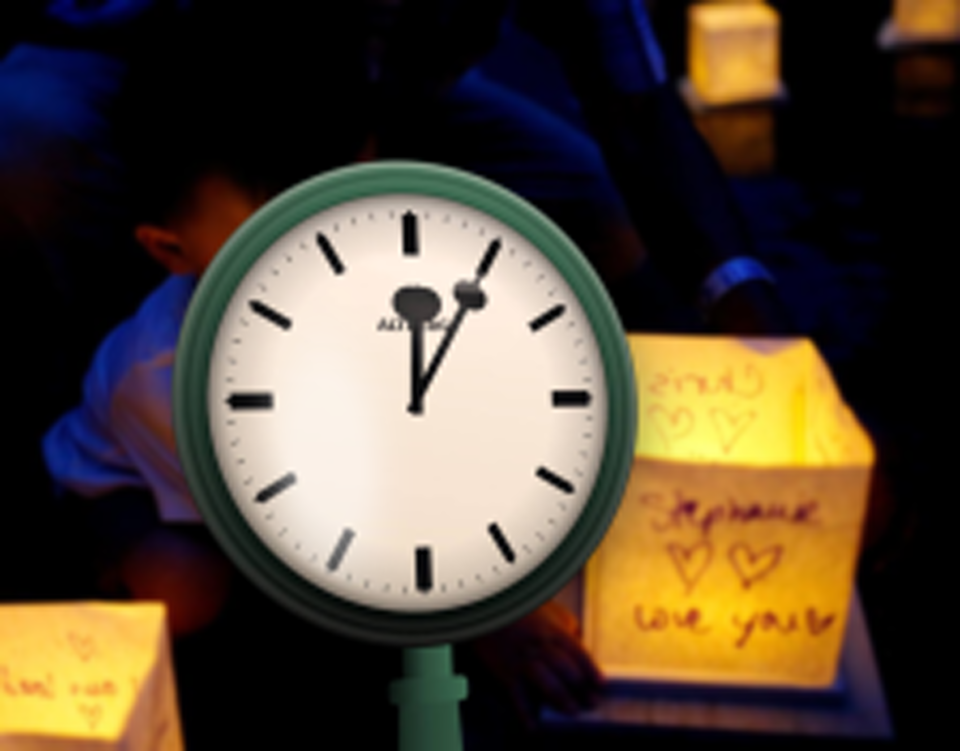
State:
12h05
